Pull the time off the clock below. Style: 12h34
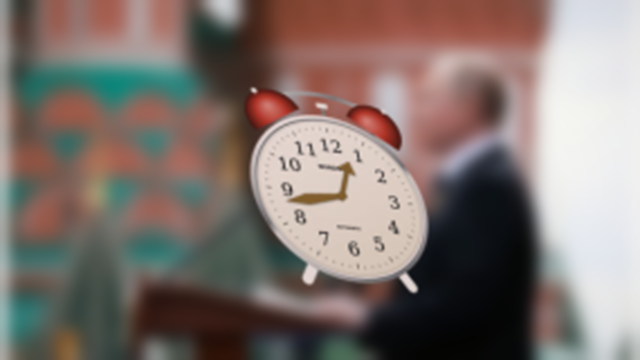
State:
12h43
